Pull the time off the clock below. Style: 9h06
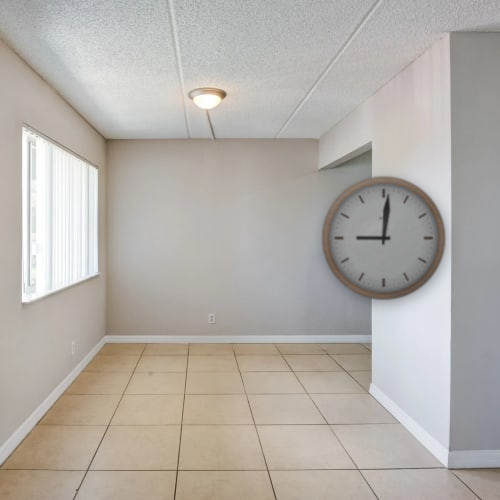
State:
9h01
